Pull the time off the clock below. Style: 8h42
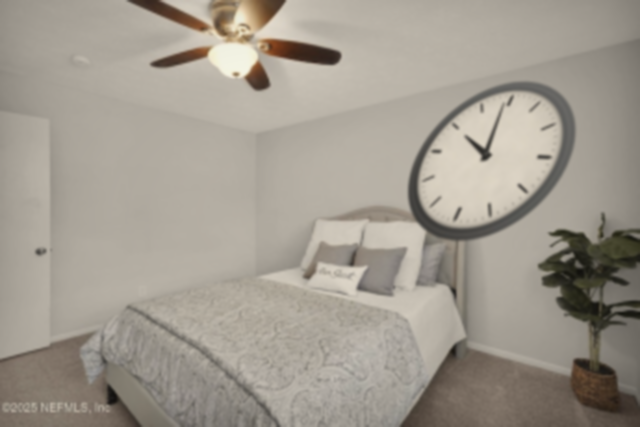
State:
9h59
